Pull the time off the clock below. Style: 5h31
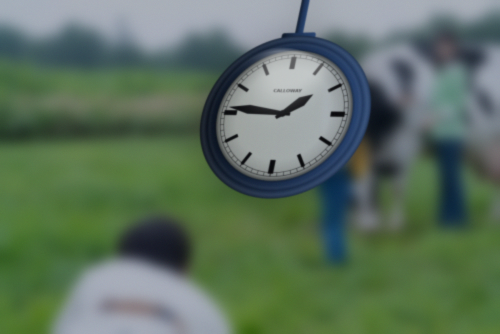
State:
1h46
